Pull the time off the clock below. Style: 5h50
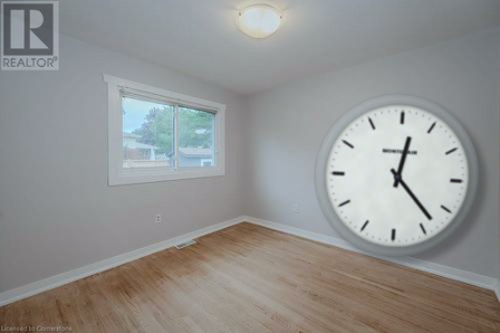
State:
12h23
